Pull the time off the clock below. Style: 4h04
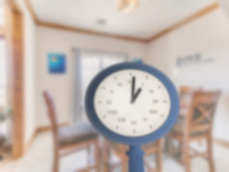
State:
1h01
